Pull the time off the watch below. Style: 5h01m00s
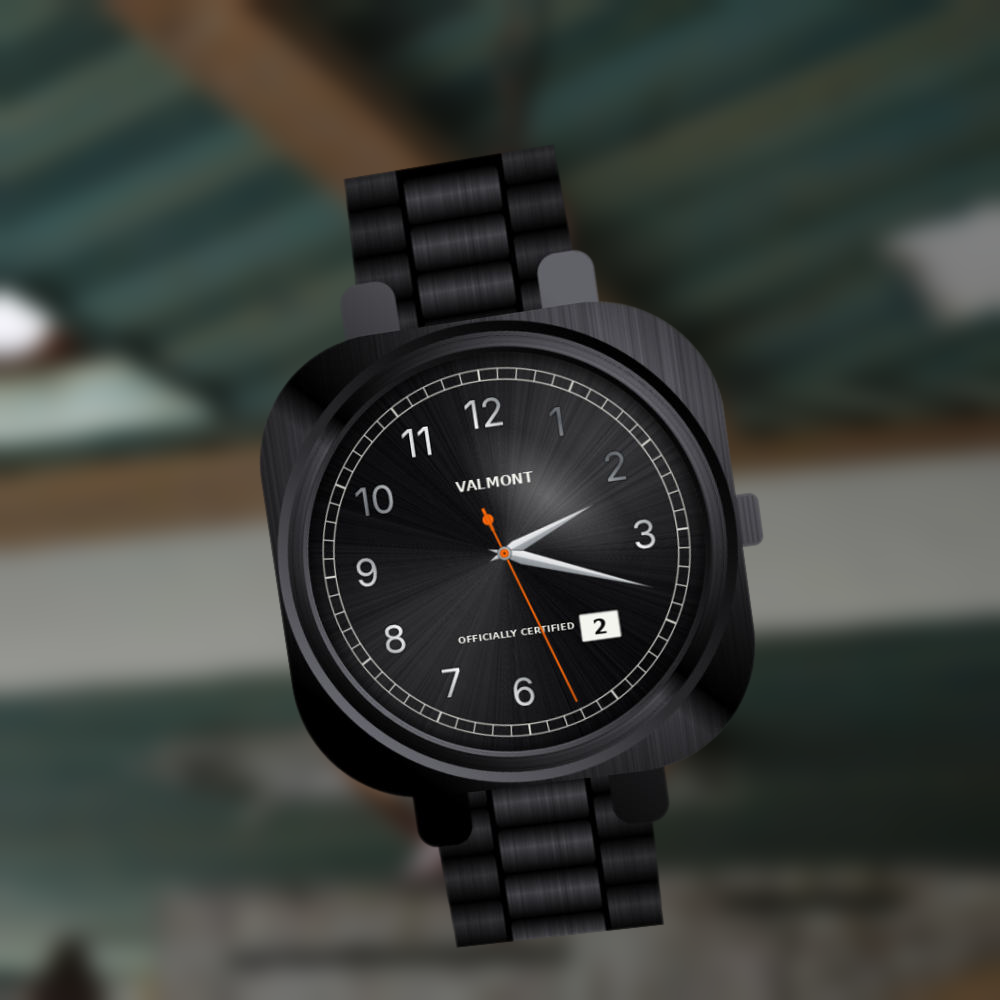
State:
2h18m27s
